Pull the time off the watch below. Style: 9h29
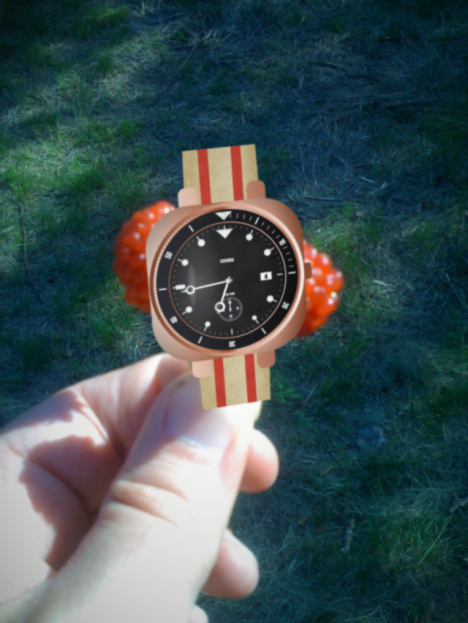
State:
6h44
